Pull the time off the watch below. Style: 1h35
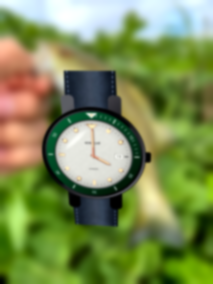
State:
4h00
